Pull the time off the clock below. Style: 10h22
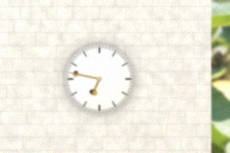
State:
6h47
